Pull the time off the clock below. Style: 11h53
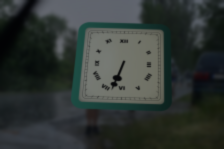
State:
6h33
